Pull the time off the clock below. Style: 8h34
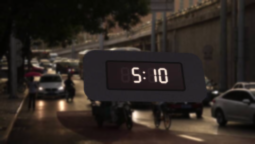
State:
5h10
